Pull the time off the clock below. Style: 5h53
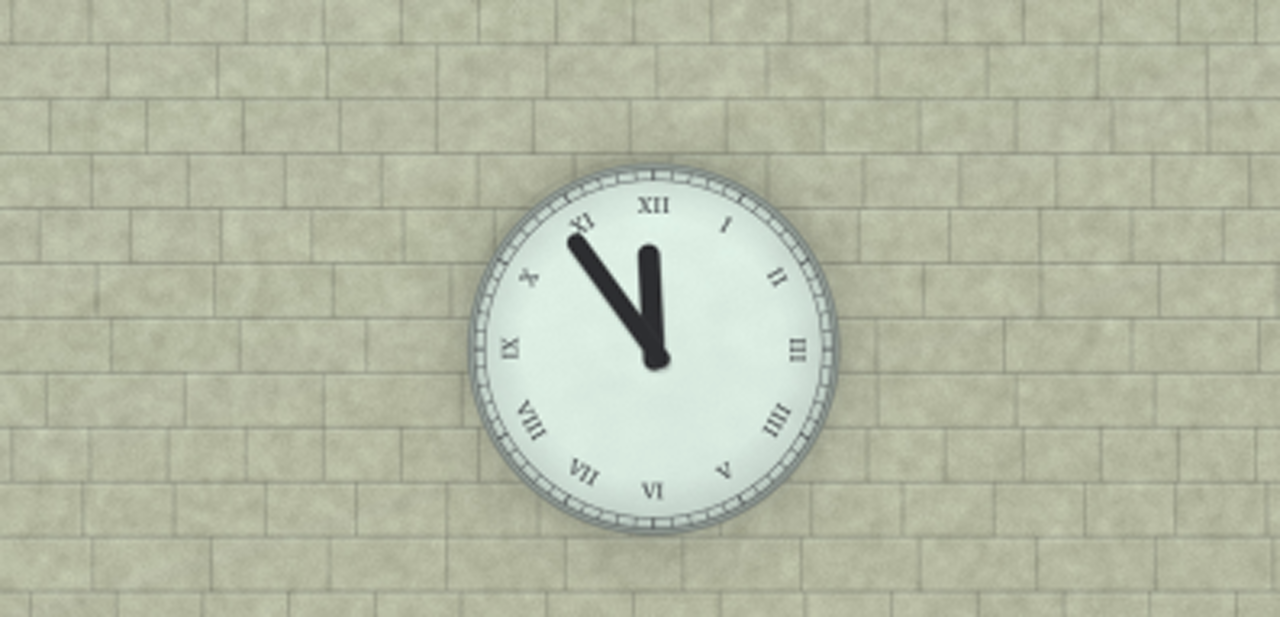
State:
11h54
